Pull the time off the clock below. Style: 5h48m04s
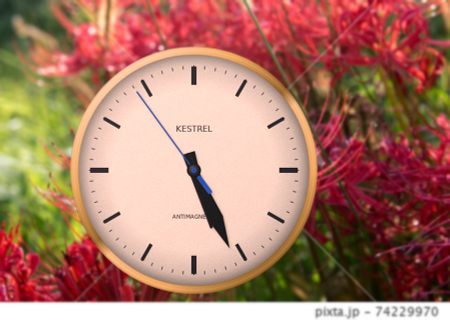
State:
5h25m54s
